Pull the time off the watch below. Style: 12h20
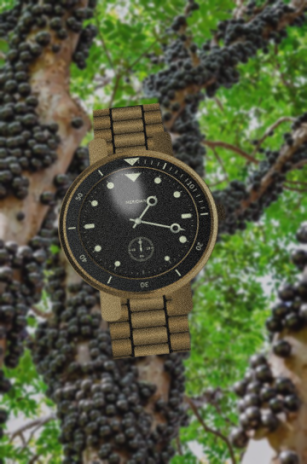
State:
1h18
